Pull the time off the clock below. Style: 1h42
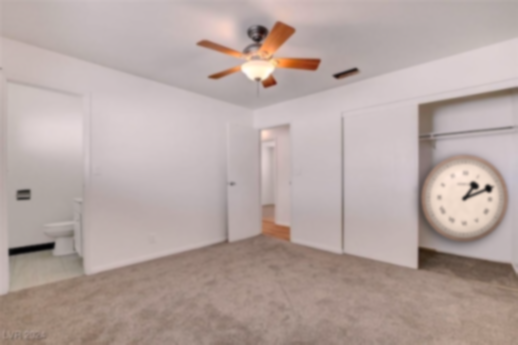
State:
1h11
